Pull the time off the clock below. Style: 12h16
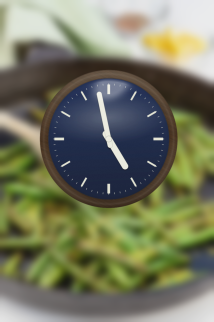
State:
4h58
